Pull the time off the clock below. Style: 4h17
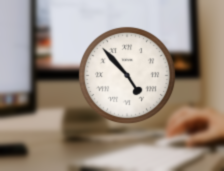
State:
4h53
